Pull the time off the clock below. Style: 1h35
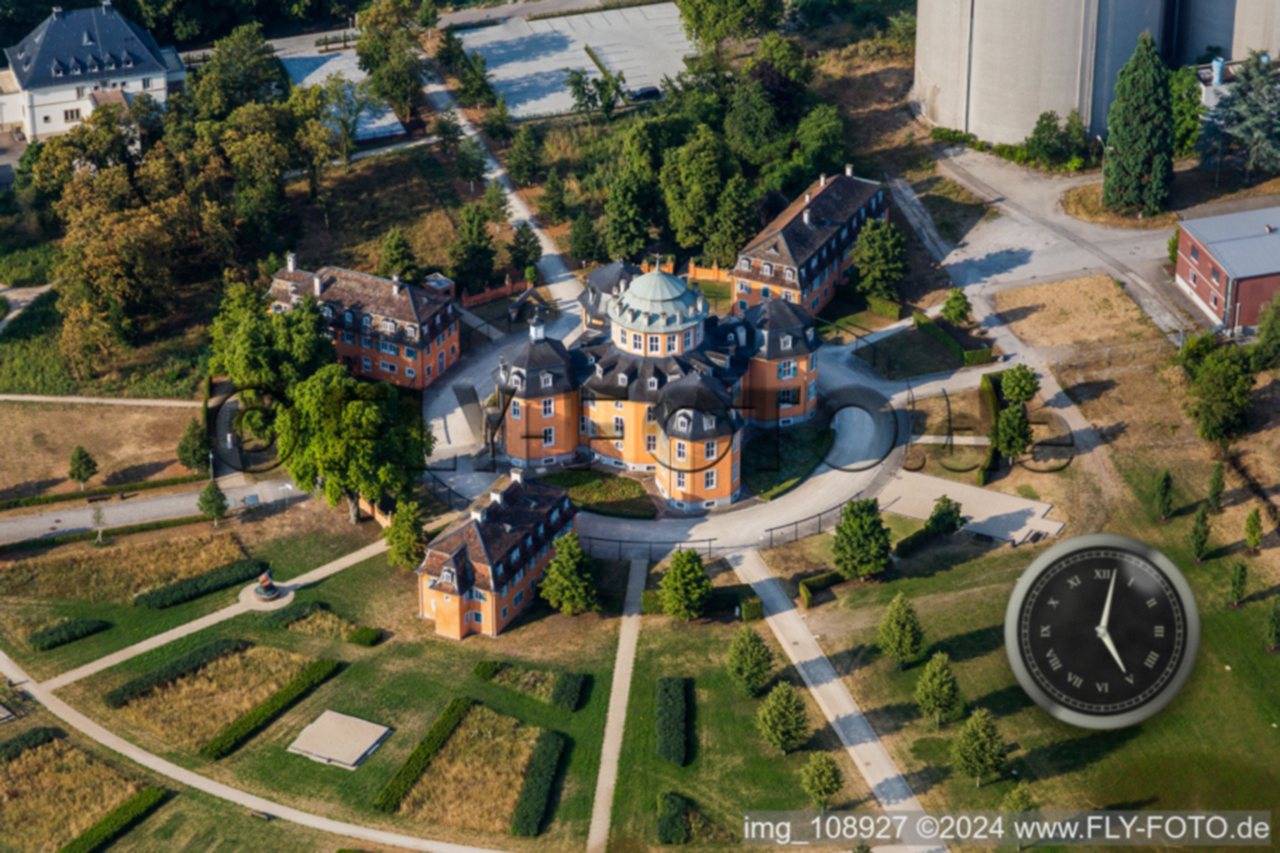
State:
5h02
